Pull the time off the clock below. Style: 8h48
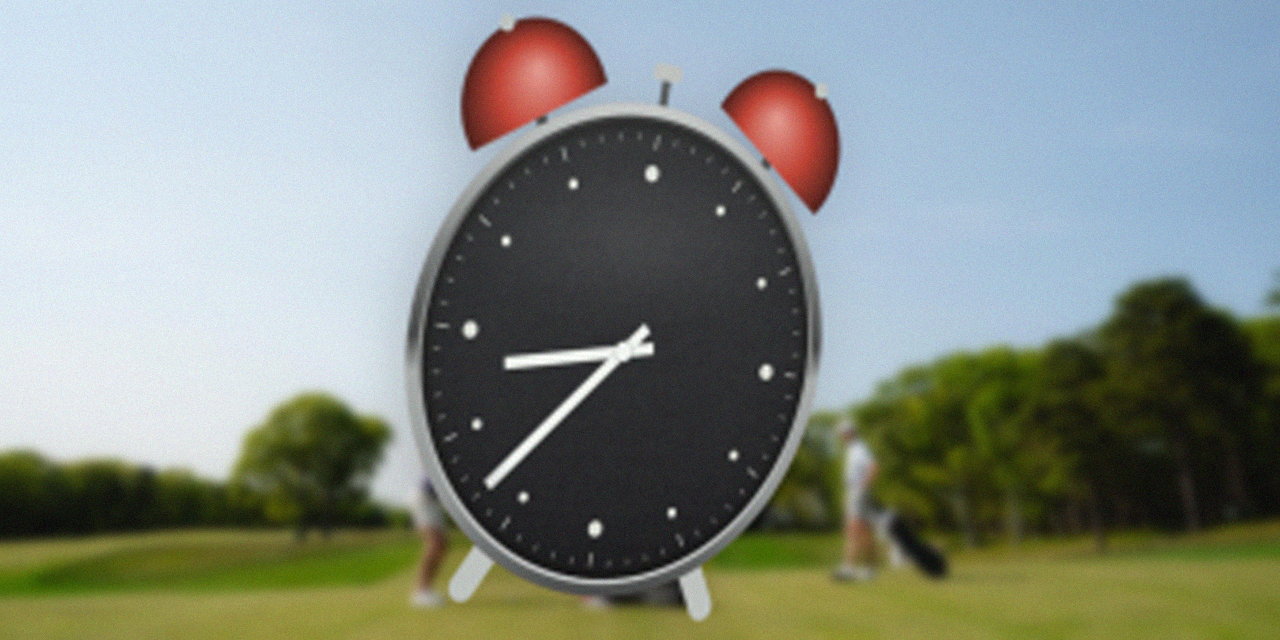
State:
8h37
